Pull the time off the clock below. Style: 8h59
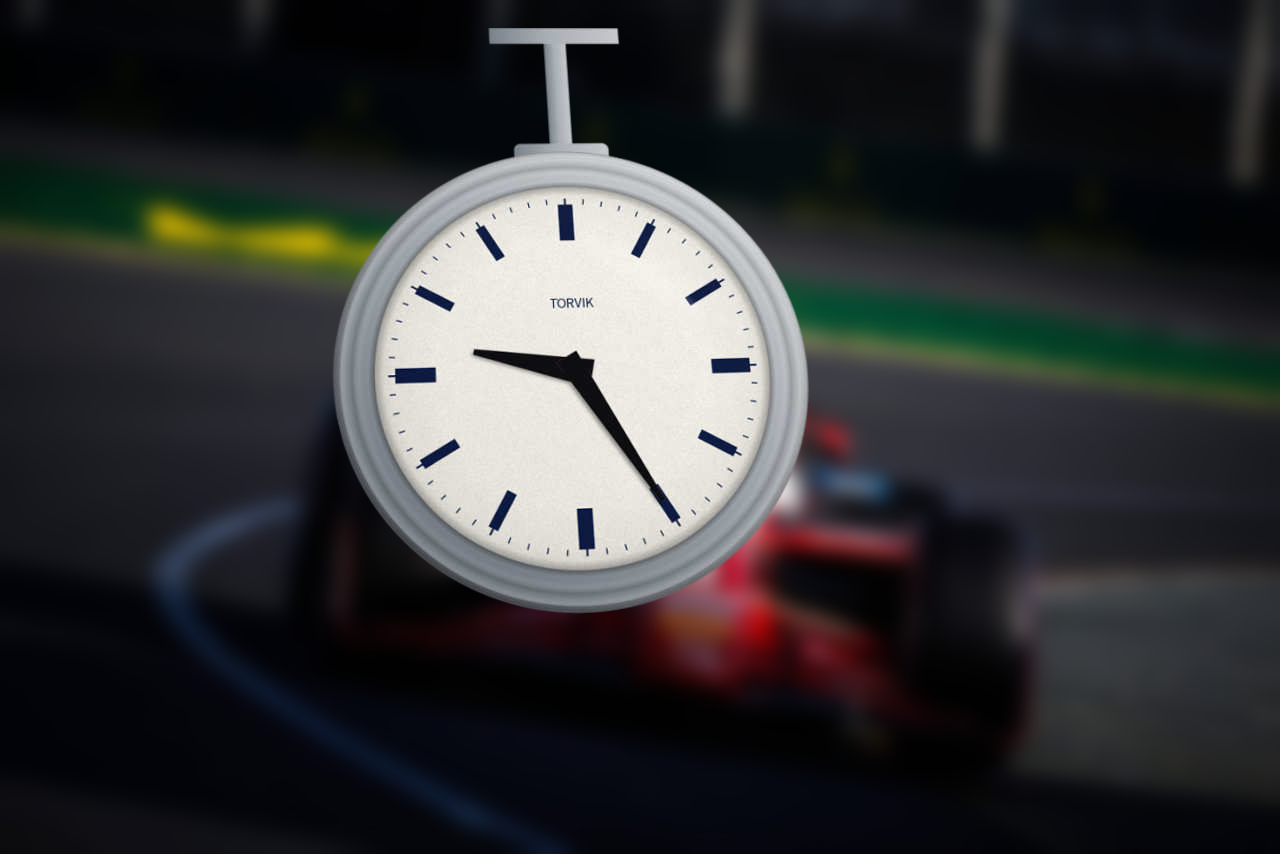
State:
9h25
